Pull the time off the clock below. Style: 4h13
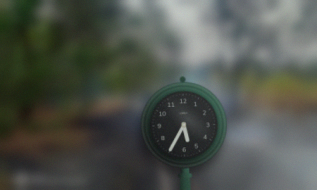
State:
5h35
